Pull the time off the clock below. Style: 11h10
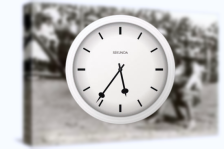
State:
5h36
